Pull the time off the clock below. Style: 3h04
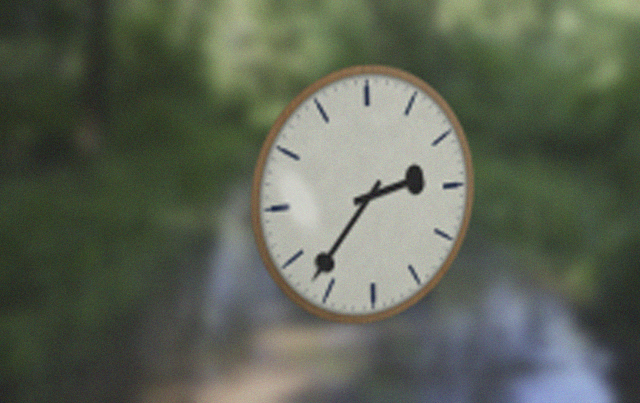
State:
2h37
